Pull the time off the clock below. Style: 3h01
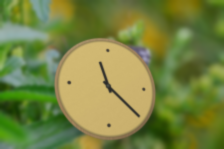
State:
11h22
